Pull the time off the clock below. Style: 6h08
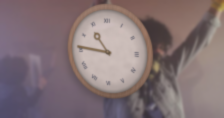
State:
10h46
